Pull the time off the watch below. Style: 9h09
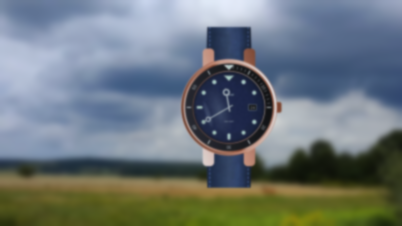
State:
11h40
